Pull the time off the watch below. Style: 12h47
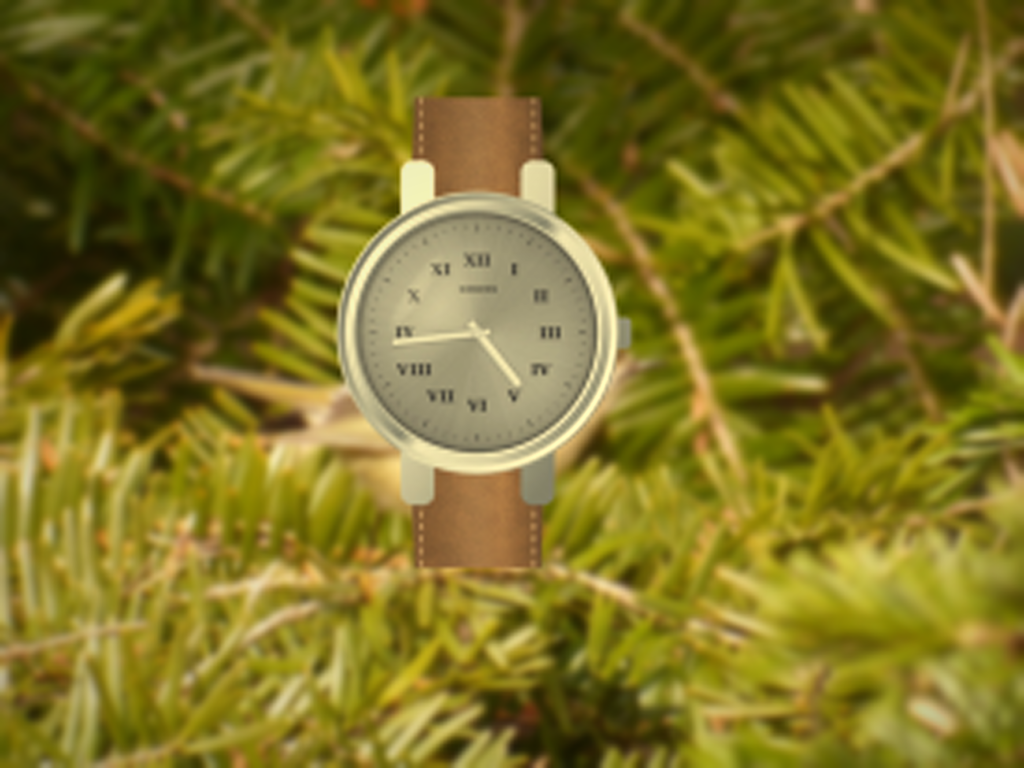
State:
4h44
